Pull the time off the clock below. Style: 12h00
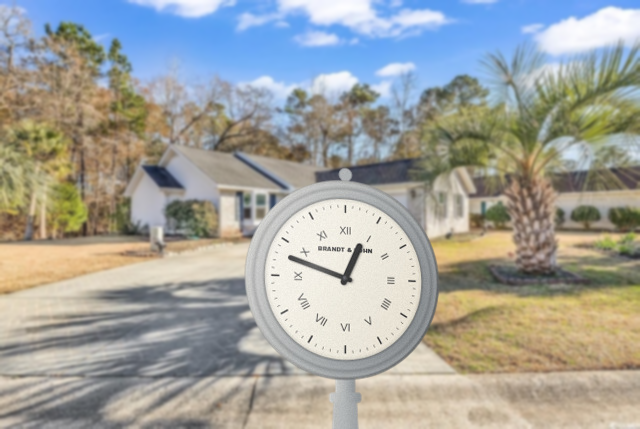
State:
12h48
